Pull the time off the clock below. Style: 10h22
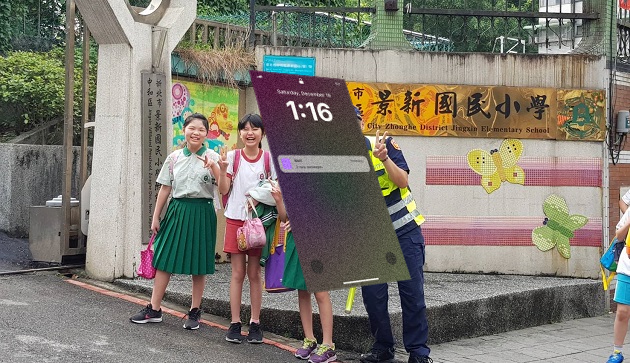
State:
1h16
